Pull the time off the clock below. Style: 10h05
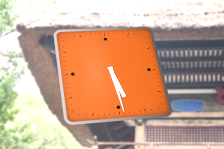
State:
5h29
